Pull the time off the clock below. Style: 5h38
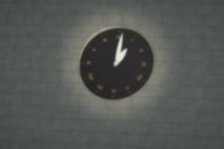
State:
1h01
